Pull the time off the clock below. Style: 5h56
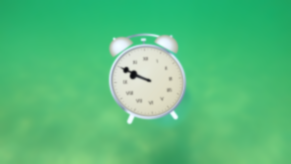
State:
9h50
